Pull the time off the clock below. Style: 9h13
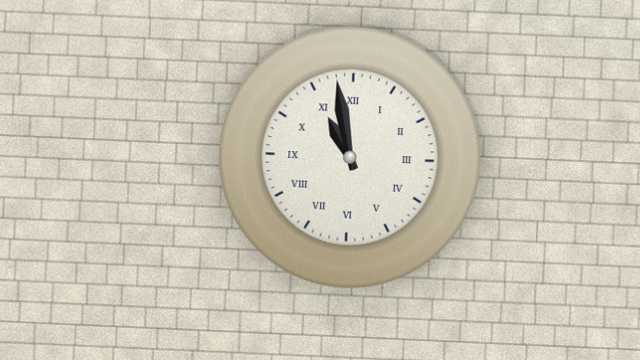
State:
10h58
